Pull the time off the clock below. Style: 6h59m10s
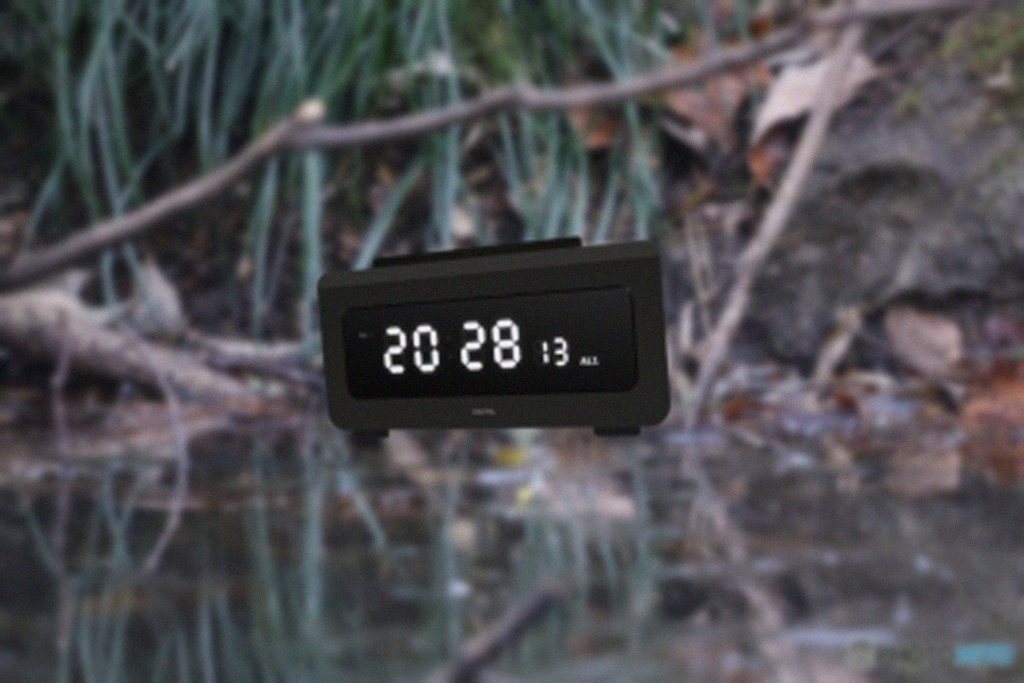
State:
20h28m13s
